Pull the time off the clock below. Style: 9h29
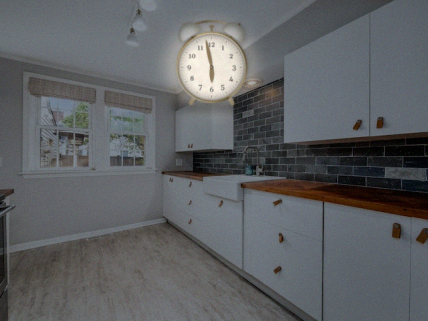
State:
5h58
